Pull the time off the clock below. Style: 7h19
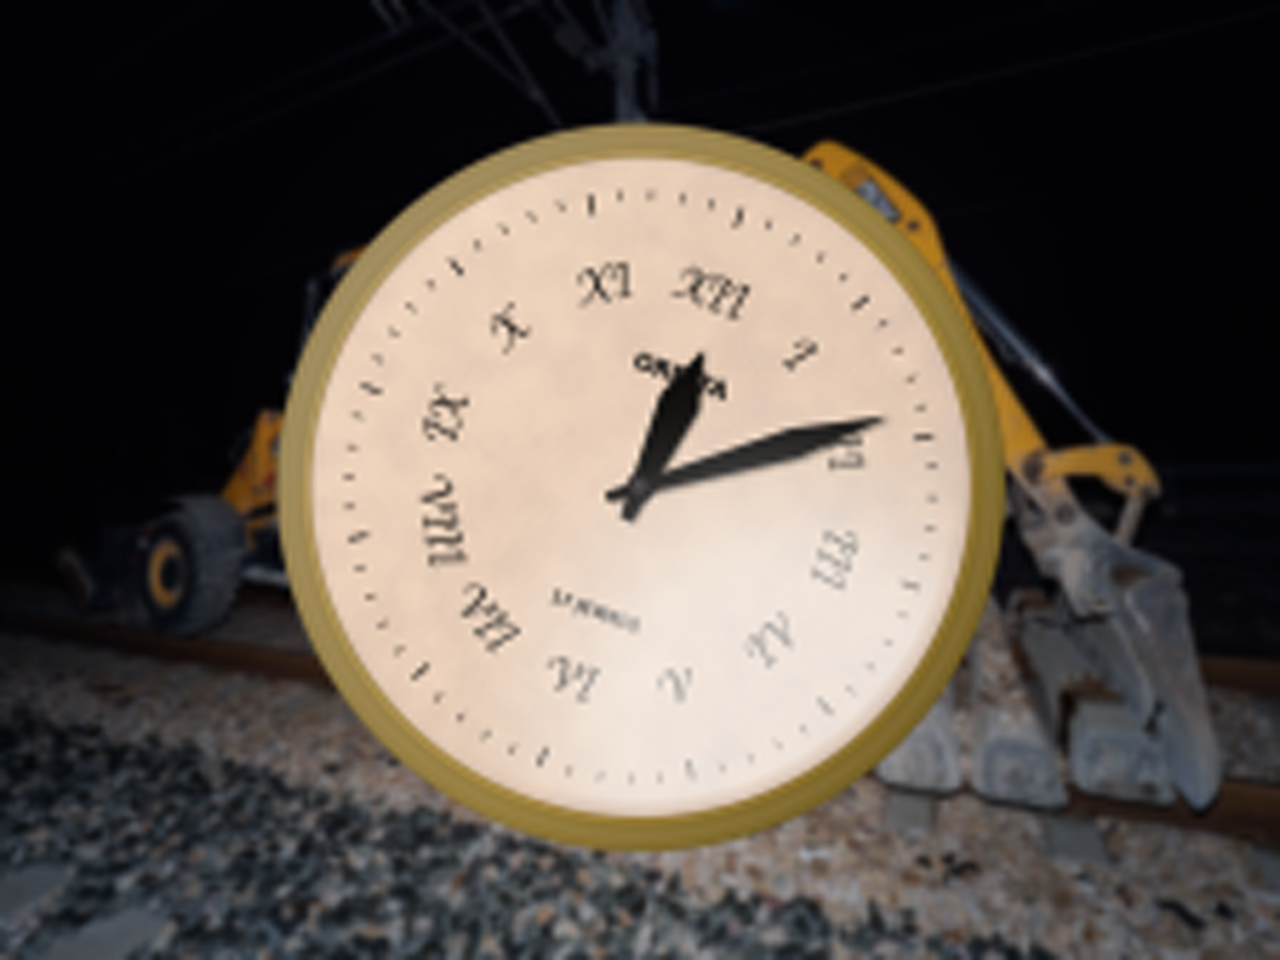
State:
12h09
